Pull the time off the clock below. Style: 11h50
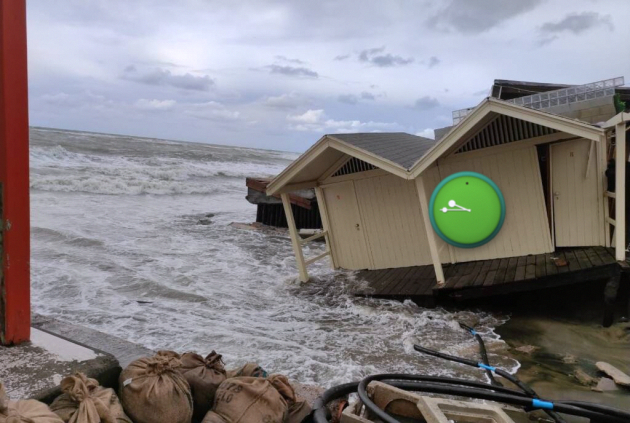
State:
9h45
